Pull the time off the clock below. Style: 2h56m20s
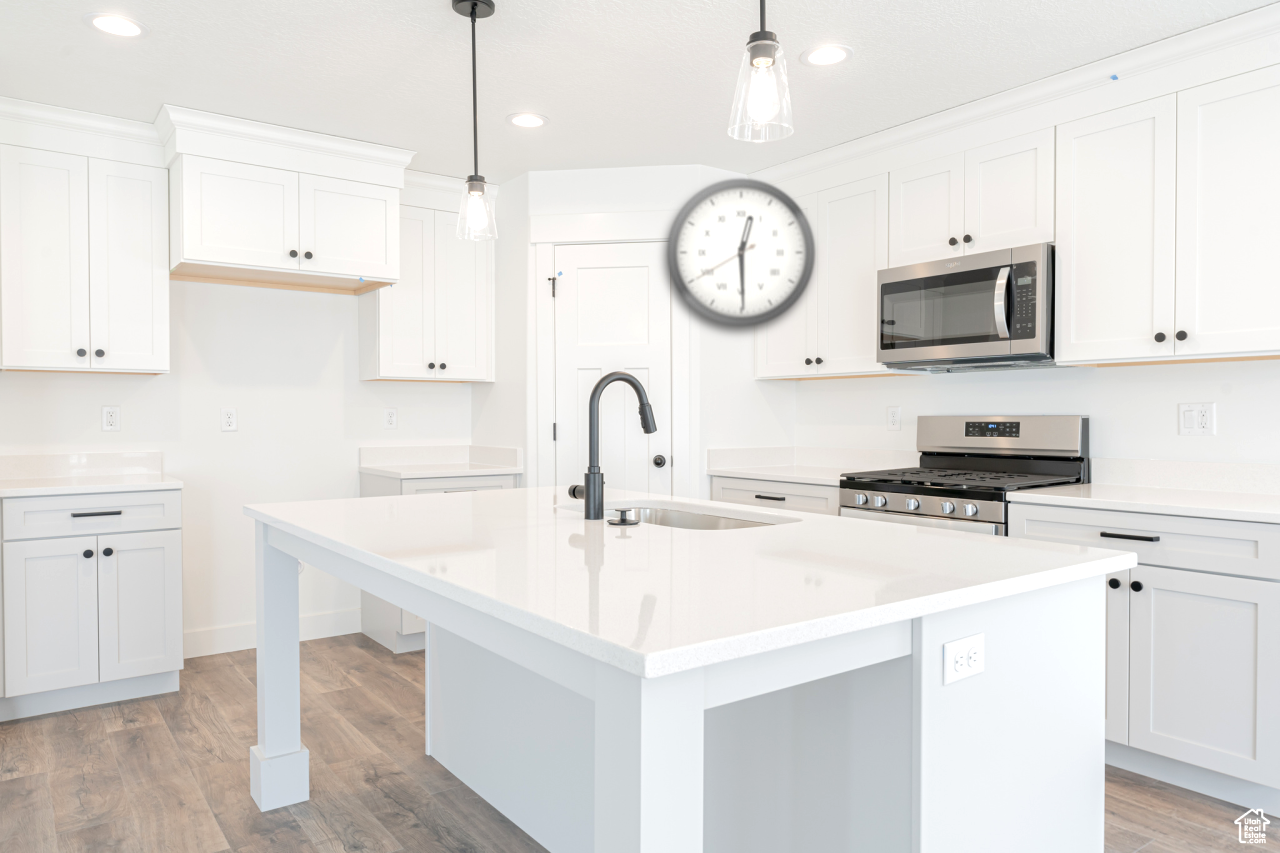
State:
12h29m40s
